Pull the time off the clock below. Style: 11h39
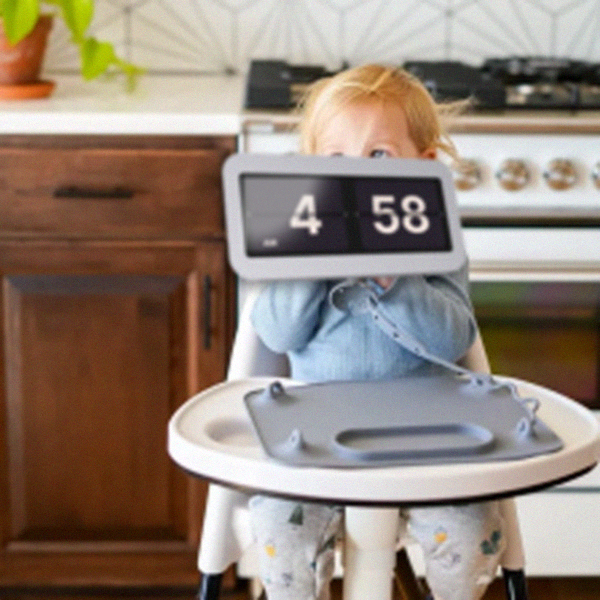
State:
4h58
